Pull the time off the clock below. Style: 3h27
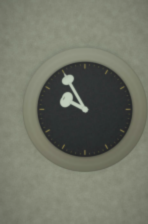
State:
9h55
